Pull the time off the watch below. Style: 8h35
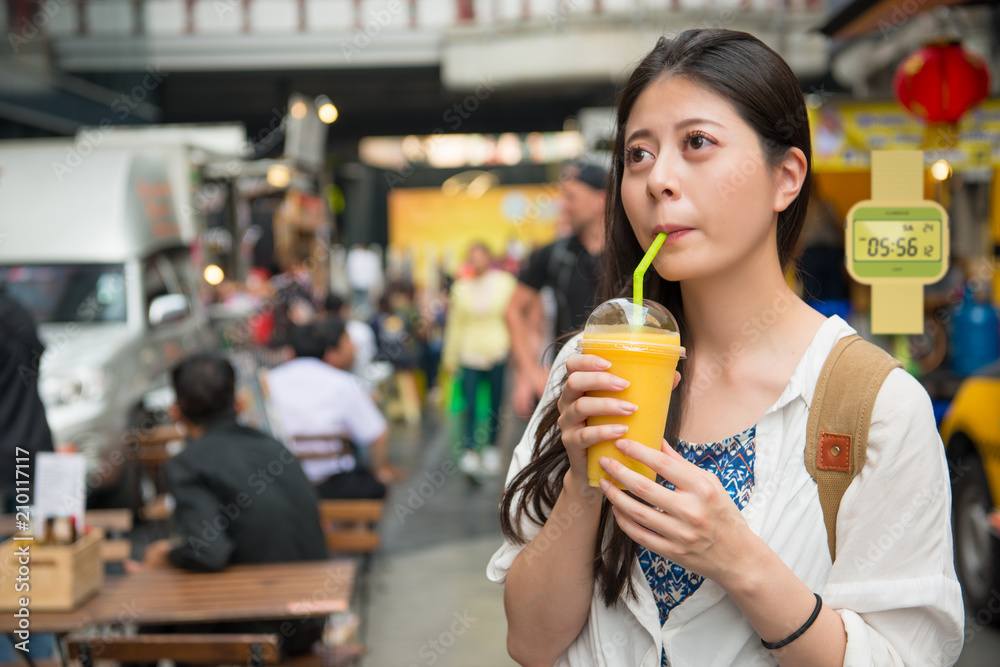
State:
5h56
